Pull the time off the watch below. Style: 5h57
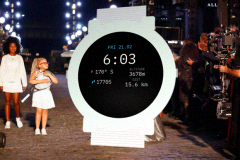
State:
6h03
